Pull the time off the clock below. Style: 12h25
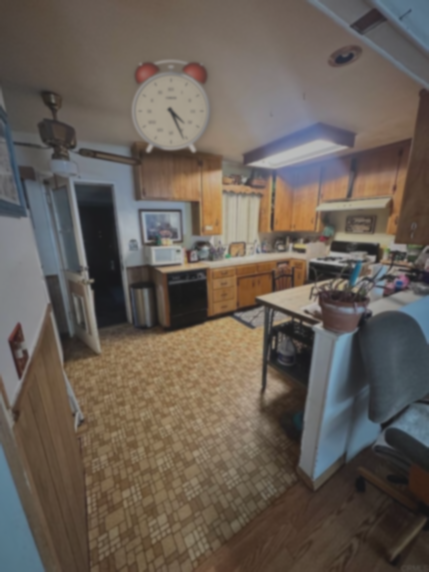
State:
4h26
